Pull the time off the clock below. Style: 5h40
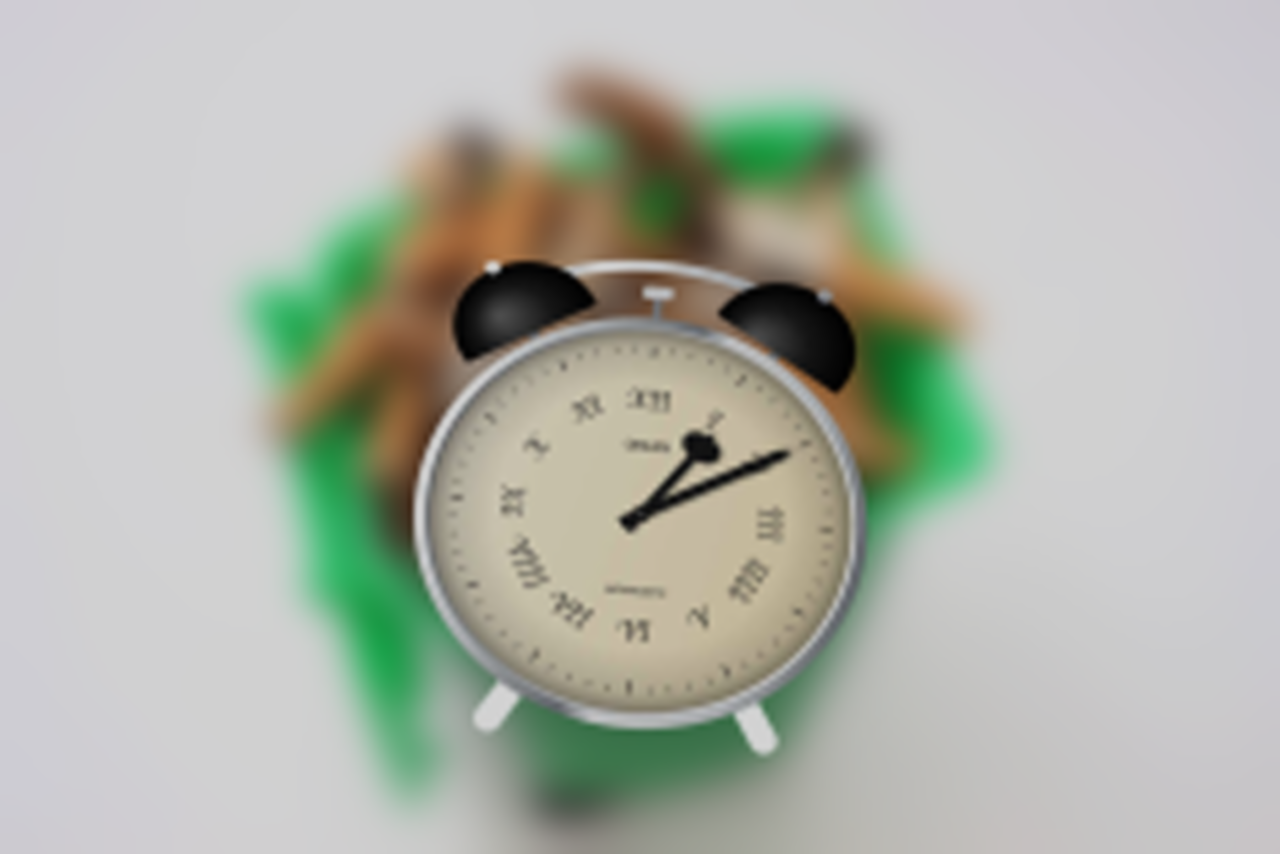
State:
1h10
